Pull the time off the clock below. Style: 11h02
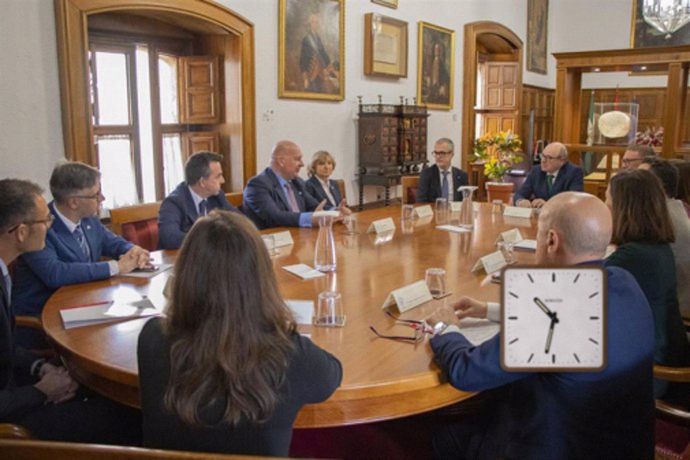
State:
10h32
